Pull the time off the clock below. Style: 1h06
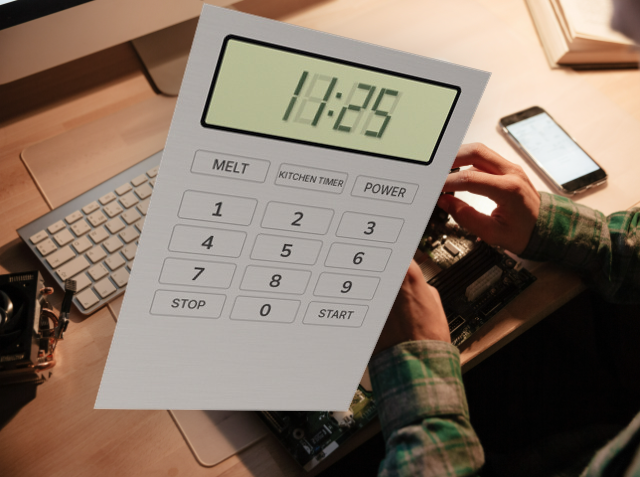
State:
11h25
